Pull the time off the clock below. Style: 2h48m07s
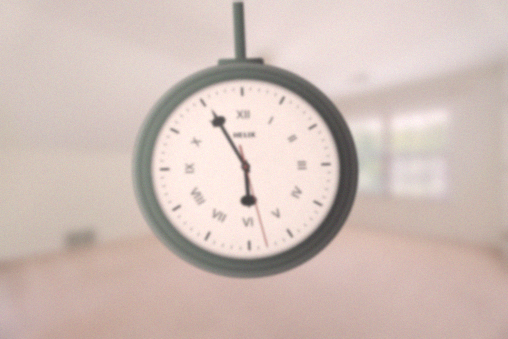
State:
5h55m28s
